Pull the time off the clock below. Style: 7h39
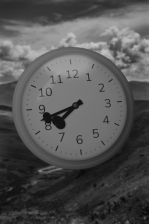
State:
7h42
